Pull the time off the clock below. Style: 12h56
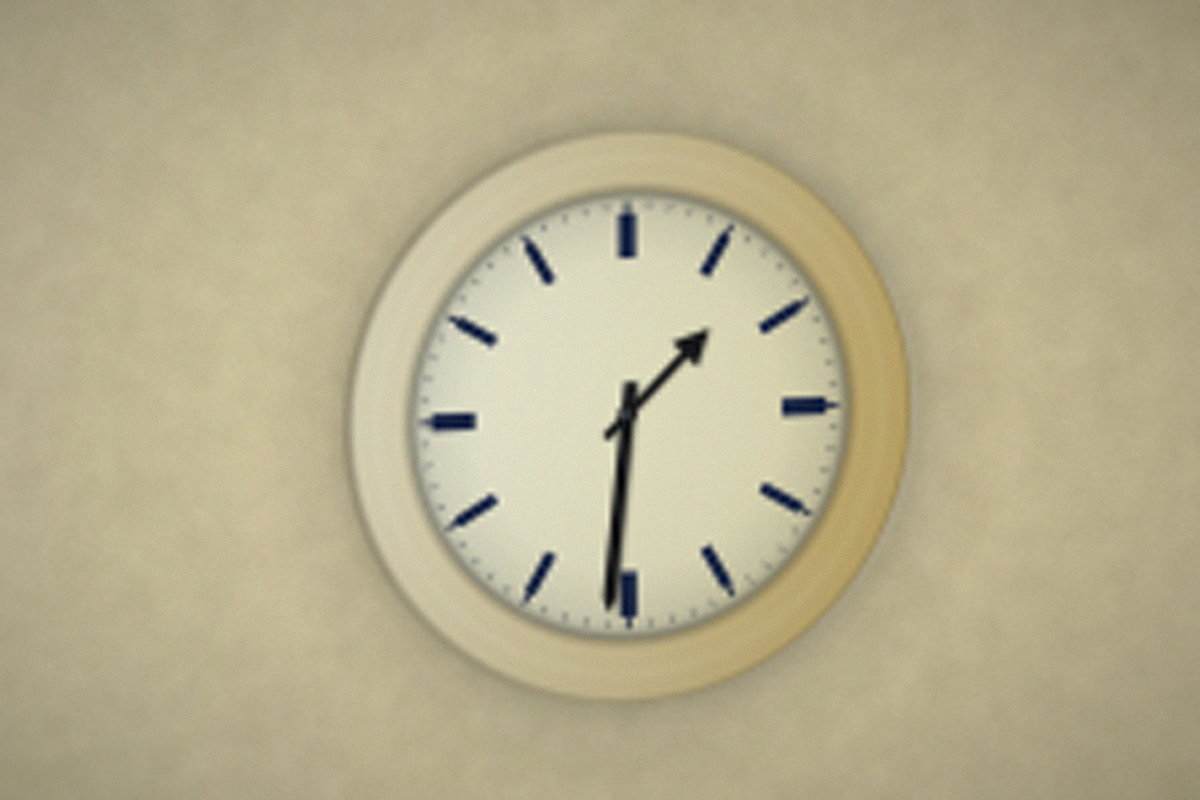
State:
1h31
